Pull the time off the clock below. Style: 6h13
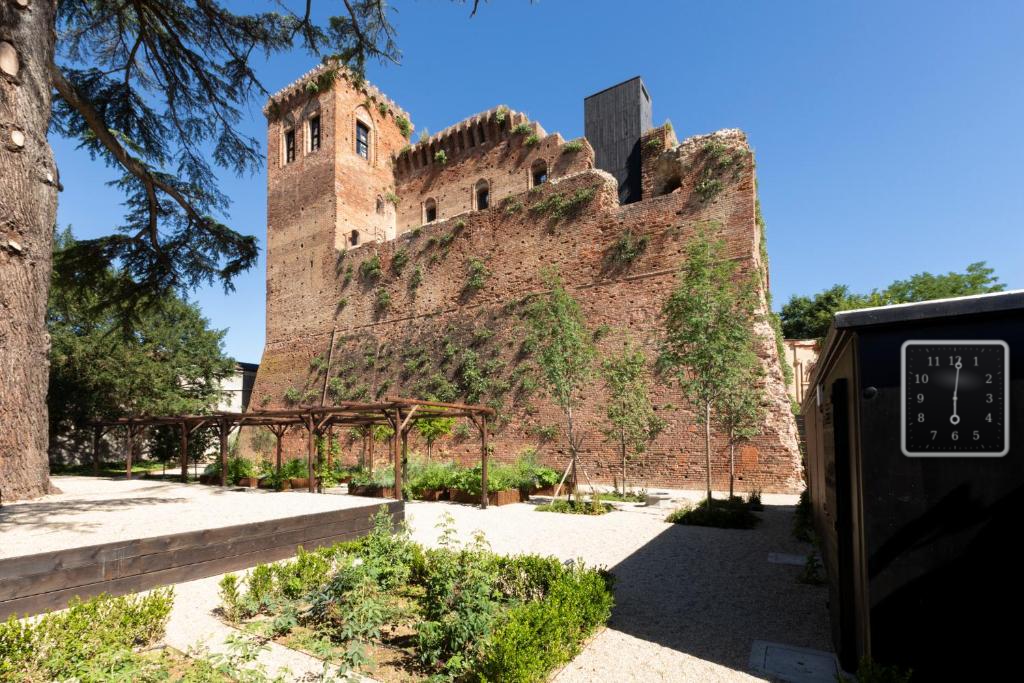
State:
6h01
